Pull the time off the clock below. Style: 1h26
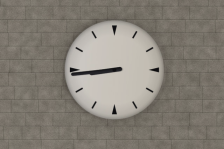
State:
8h44
